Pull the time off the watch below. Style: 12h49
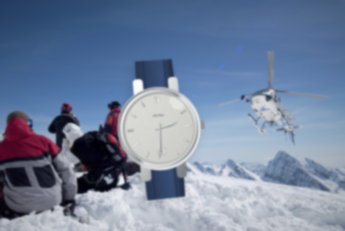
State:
2h31
